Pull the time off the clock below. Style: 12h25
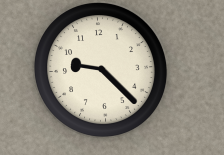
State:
9h23
